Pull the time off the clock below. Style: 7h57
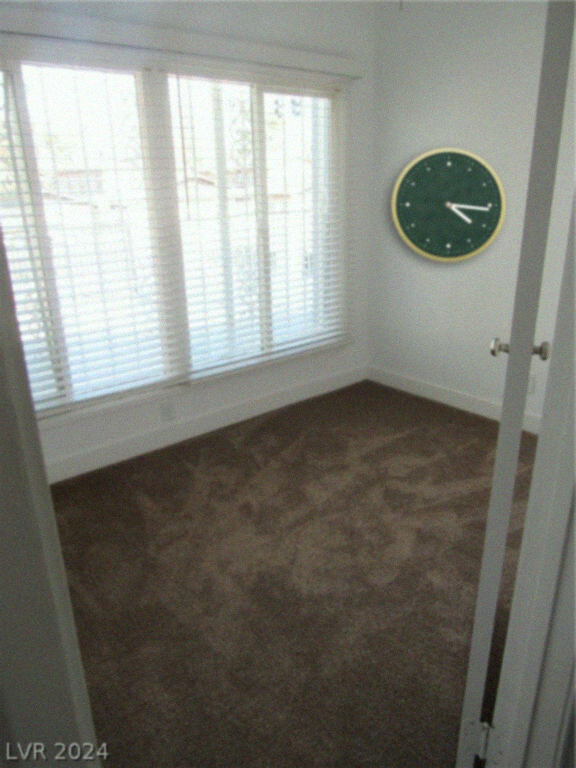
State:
4h16
